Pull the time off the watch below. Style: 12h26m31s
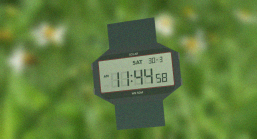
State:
11h44m58s
